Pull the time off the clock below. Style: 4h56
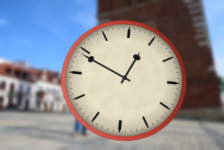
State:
12h49
